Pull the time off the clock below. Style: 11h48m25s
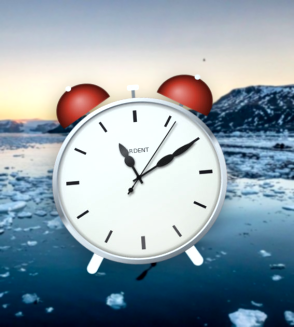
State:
11h10m06s
